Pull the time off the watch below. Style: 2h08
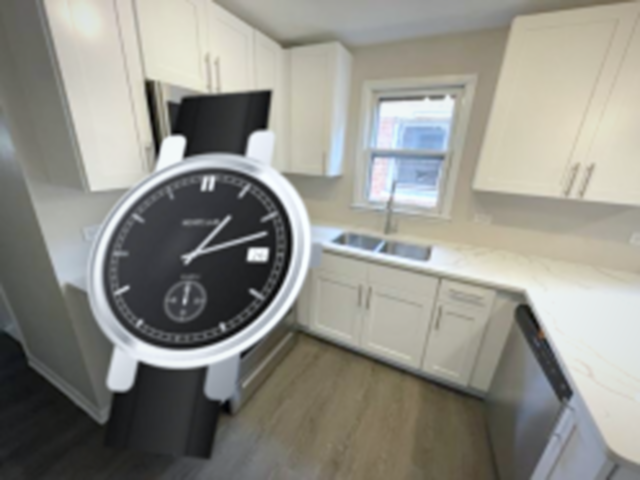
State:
1h12
